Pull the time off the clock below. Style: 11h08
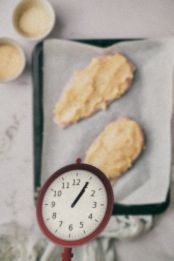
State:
1h05
